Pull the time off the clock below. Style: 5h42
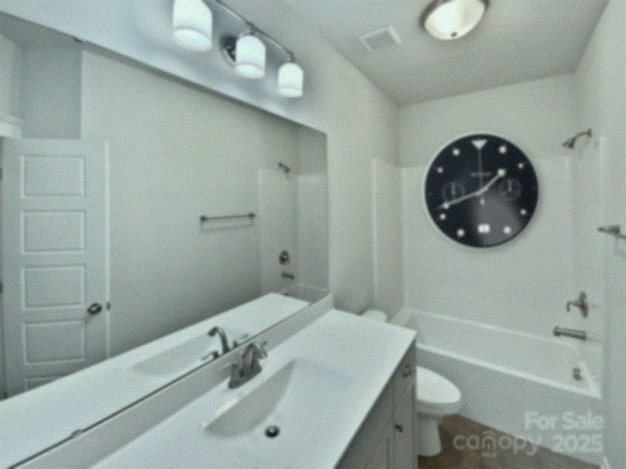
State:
1h42
